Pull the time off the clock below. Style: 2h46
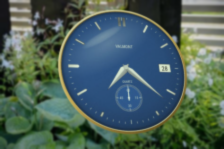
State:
7h22
